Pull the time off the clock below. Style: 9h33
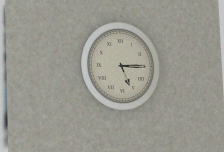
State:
5h15
